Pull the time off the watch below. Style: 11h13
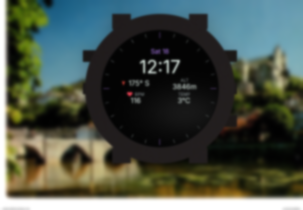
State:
12h17
